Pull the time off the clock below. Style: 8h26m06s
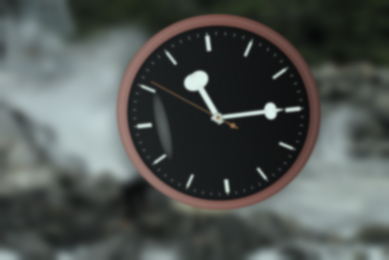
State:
11h14m51s
